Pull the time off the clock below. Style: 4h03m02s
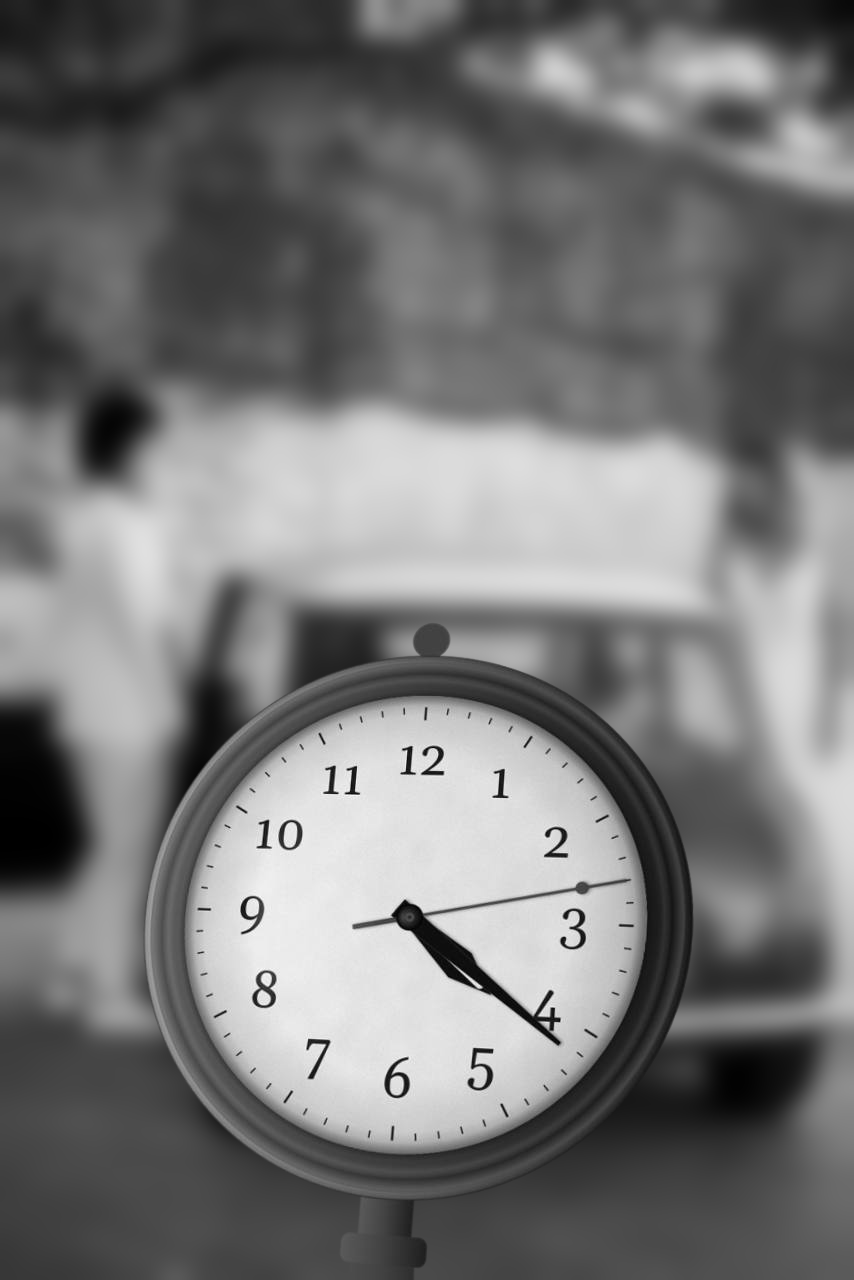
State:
4h21m13s
